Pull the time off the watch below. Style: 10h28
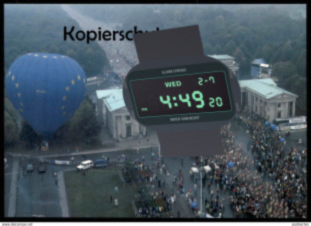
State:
4h49
